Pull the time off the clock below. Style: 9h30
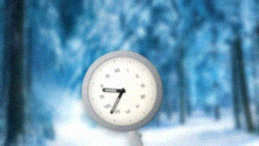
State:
9h37
